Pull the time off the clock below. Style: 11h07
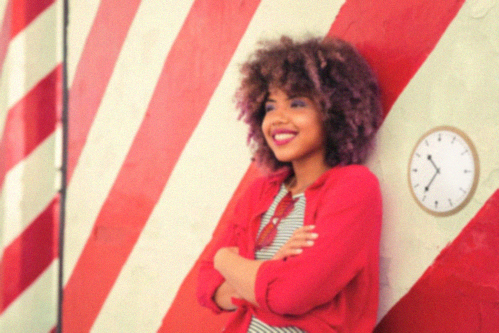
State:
10h36
